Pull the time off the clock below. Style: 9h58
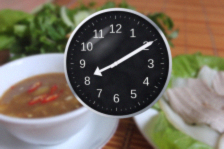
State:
8h10
